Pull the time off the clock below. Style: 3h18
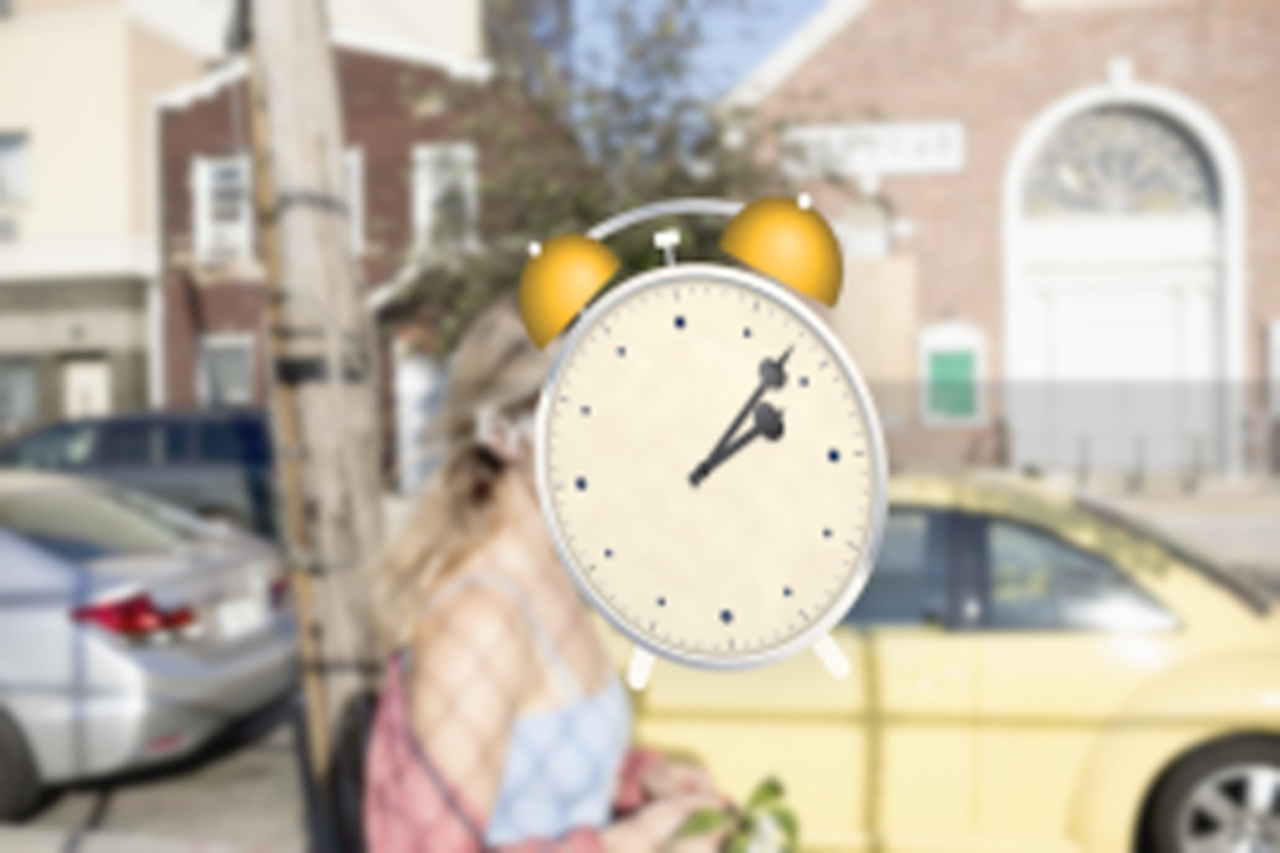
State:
2h08
